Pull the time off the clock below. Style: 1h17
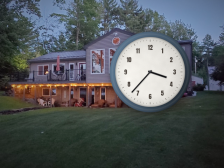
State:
3h37
